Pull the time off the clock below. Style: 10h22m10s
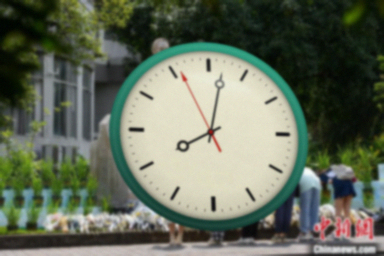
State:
8h01m56s
